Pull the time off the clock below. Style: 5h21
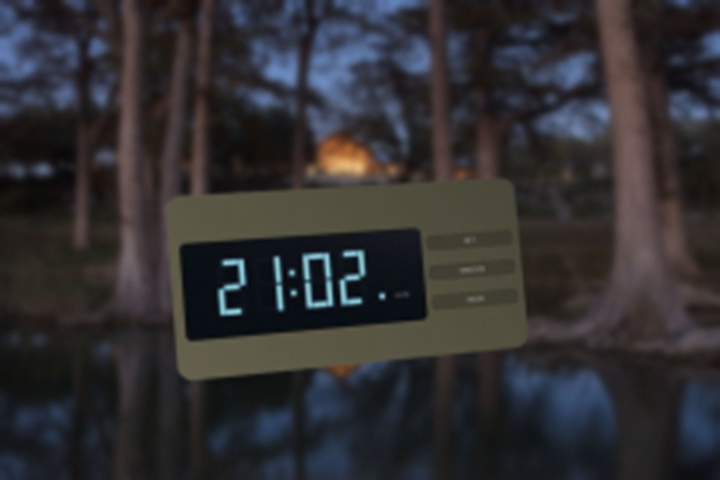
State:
21h02
